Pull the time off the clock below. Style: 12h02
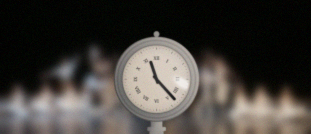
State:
11h23
